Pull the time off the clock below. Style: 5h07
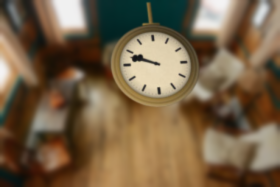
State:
9h48
